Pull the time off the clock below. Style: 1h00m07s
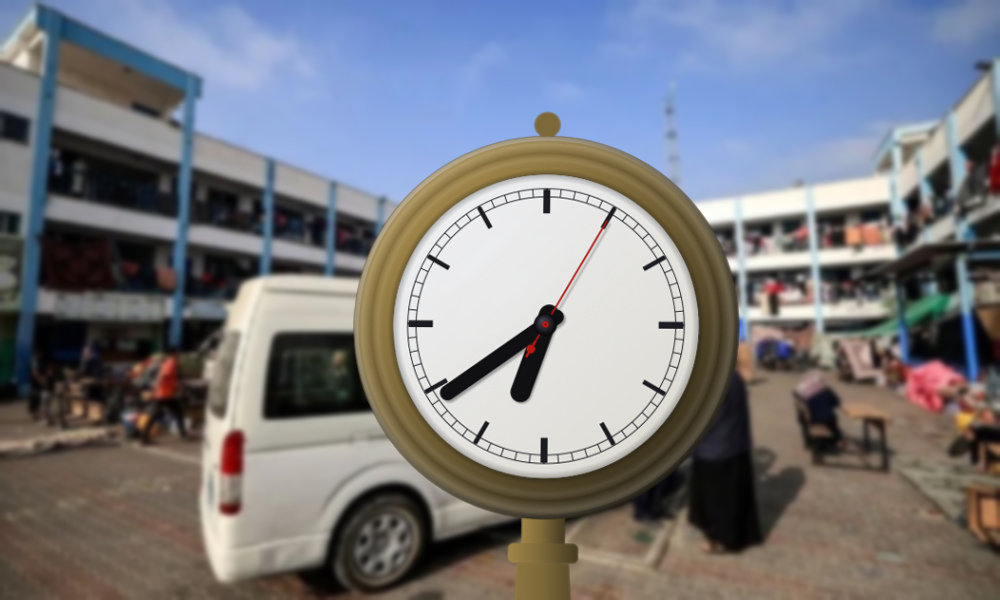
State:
6h39m05s
